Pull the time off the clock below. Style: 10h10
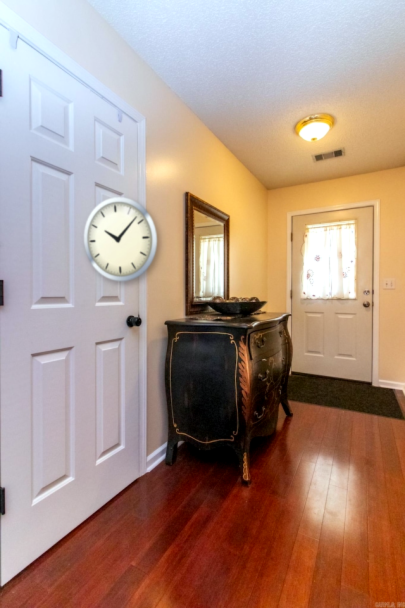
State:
10h08
